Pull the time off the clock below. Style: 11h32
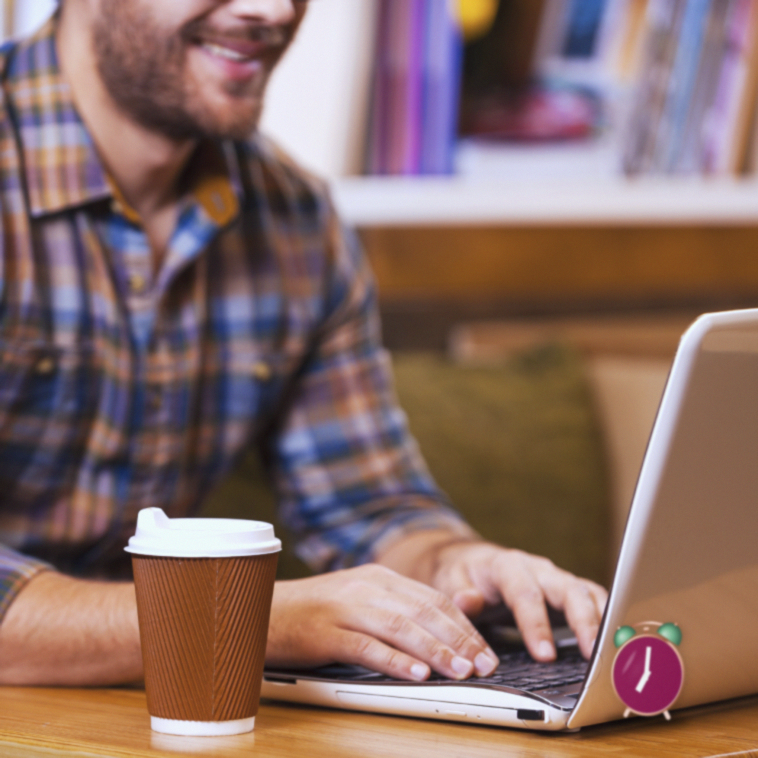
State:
7h01
